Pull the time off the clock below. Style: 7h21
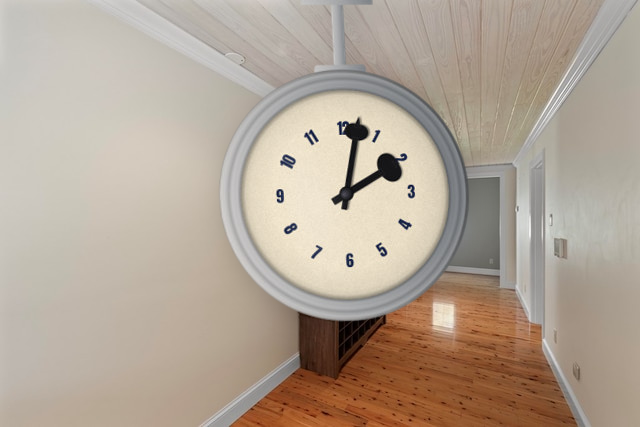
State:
2h02
